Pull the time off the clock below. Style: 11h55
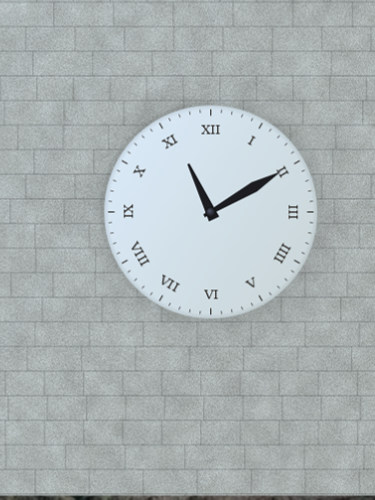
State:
11h10
